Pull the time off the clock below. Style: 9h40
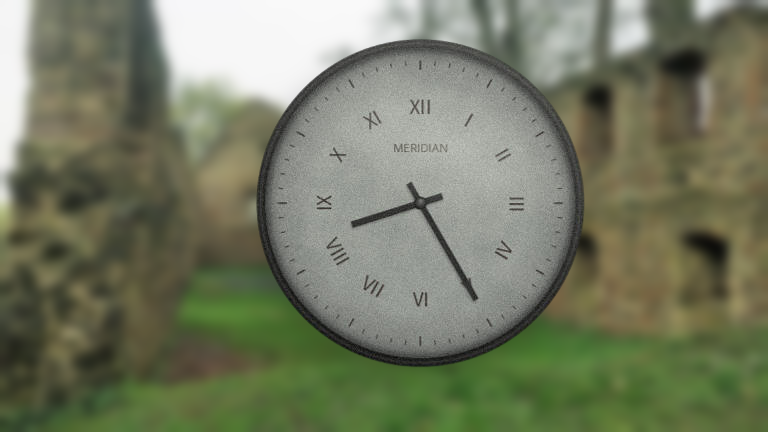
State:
8h25
